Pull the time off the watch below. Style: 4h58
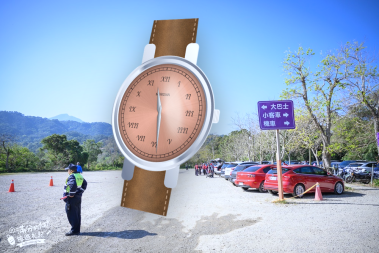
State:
11h29
